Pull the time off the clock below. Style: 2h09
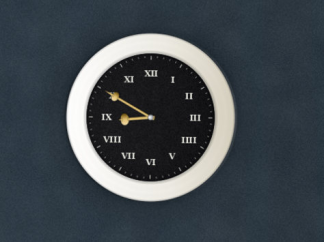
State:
8h50
